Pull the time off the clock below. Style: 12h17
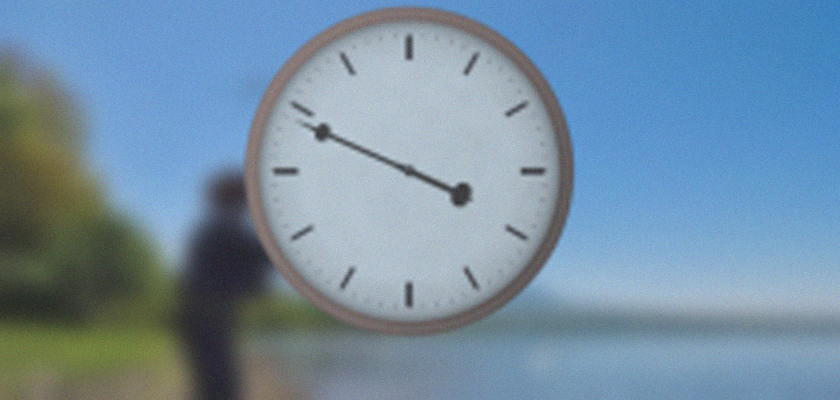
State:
3h49
